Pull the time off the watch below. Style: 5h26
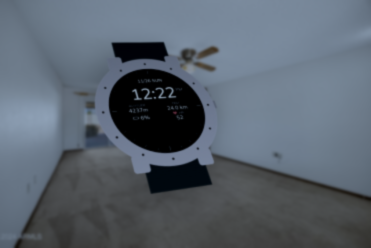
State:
12h22
